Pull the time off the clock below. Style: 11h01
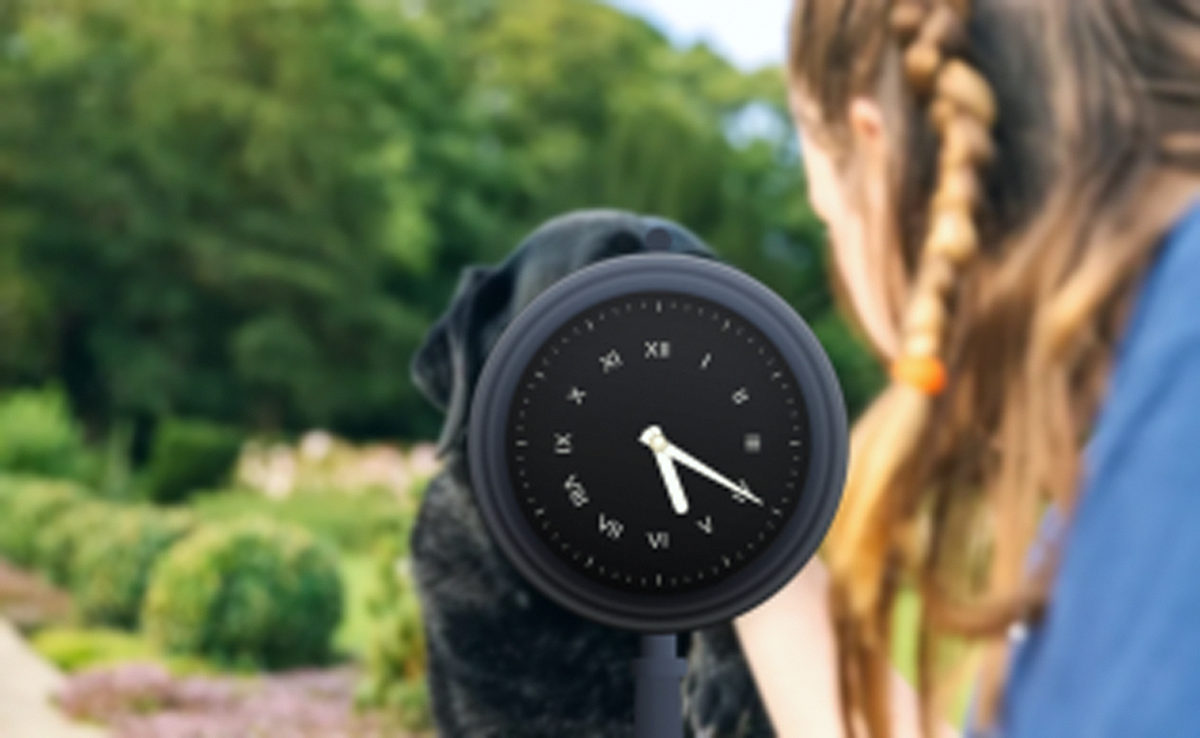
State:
5h20
